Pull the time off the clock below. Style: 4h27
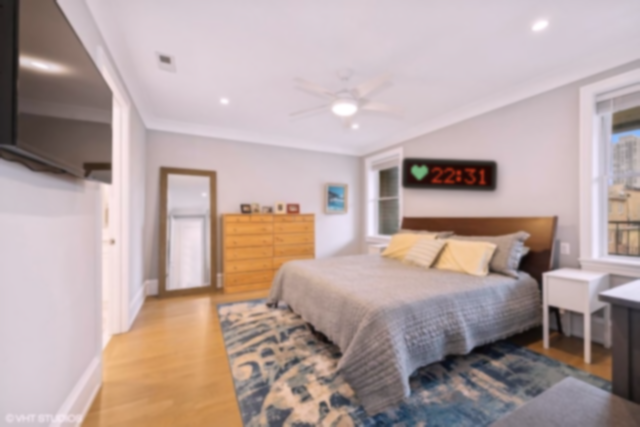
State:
22h31
